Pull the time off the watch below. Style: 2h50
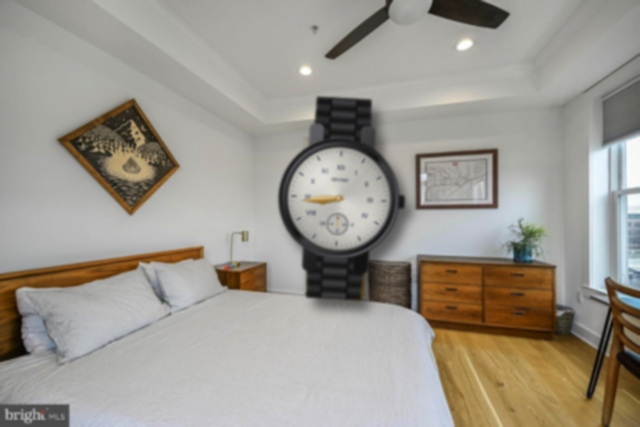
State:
8h44
